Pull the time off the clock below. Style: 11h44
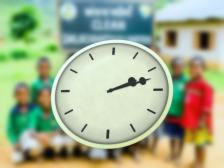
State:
2h12
